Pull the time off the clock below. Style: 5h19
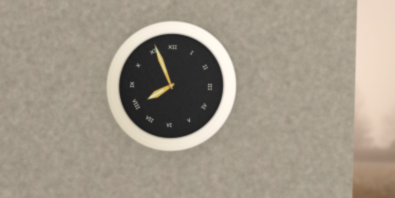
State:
7h56
